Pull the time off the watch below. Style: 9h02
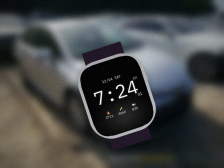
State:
7h24
